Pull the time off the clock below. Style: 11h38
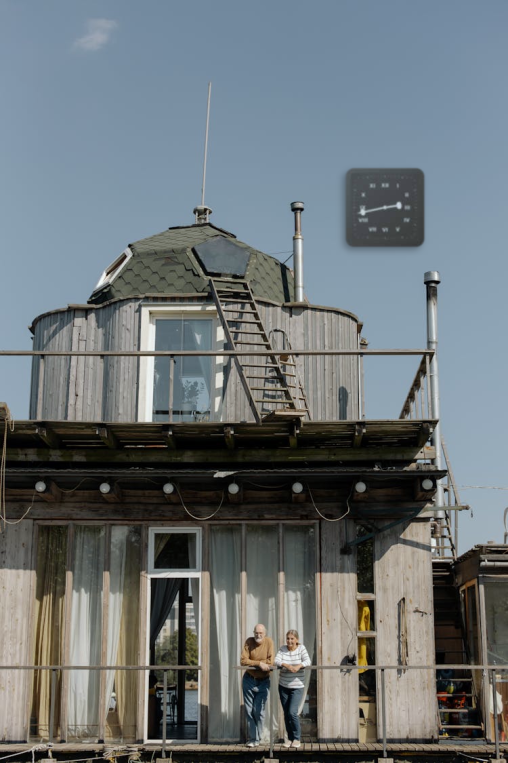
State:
2h43
